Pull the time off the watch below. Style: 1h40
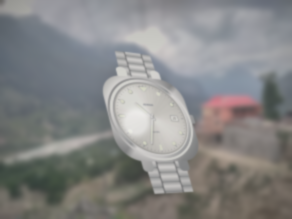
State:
10h33
